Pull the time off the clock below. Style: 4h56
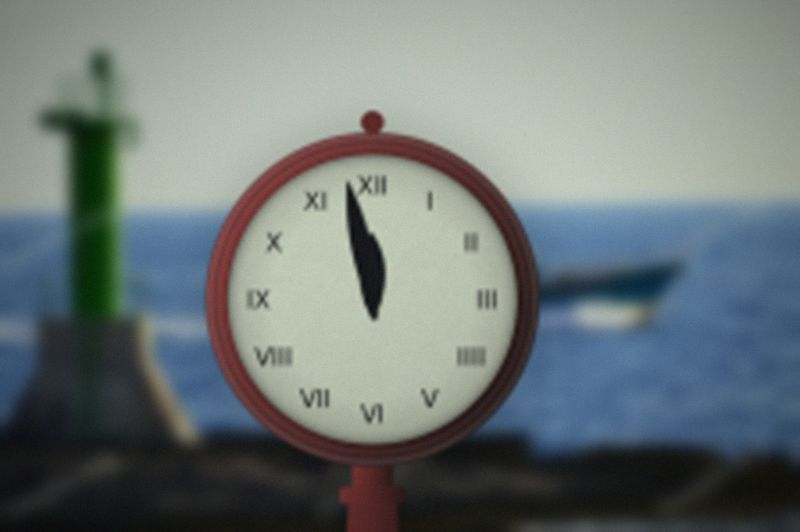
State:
11h58
